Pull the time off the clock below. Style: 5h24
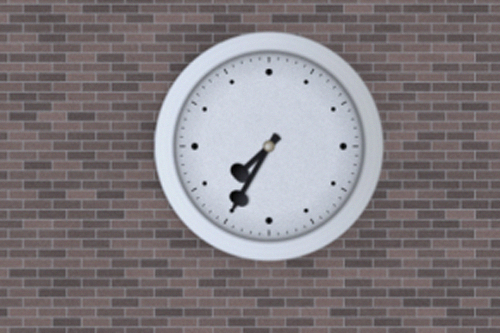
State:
7h35
